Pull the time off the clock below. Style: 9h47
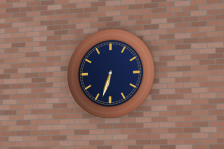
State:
6h33
